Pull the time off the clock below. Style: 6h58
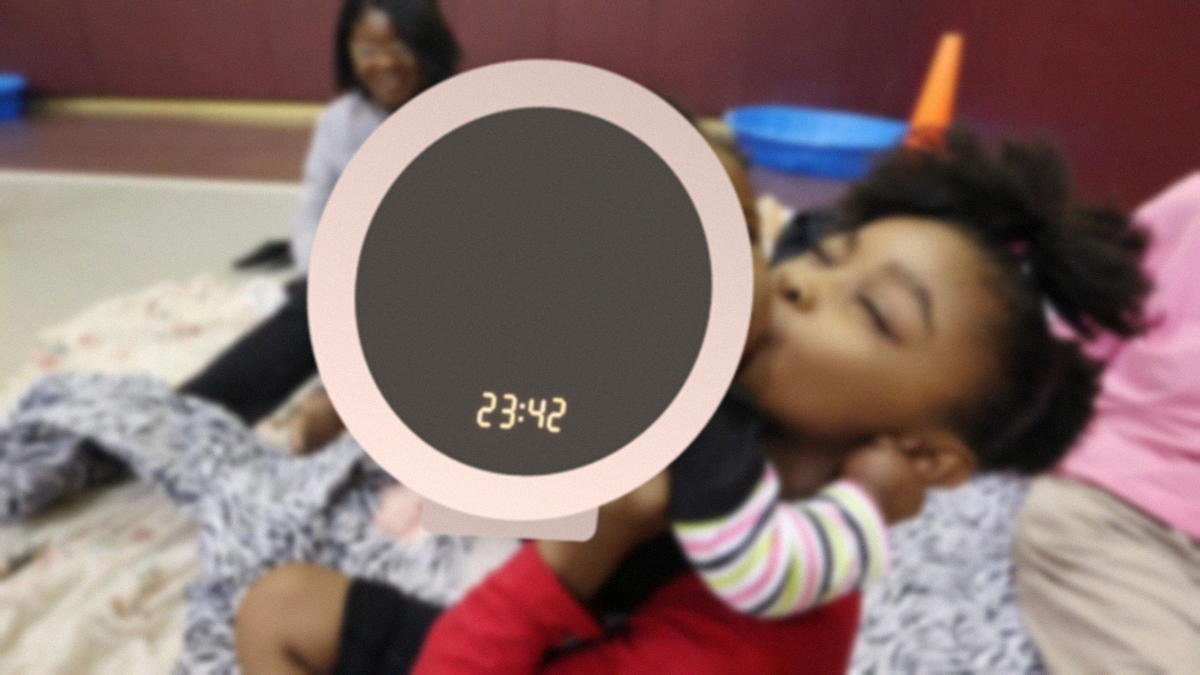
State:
23h42
